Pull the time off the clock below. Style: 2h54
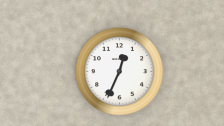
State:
12h34
